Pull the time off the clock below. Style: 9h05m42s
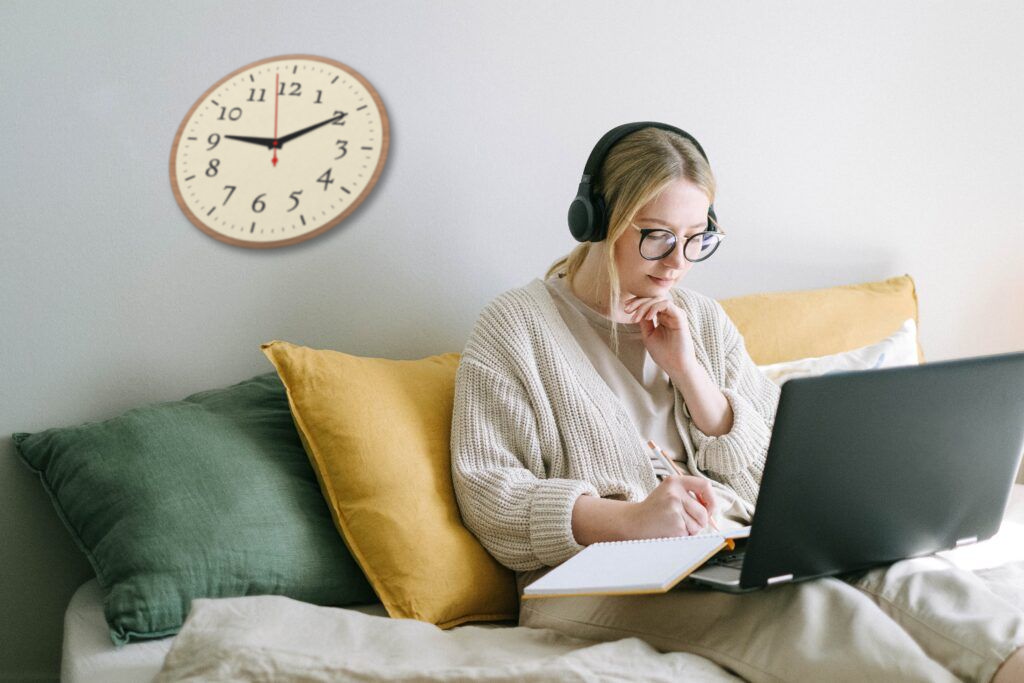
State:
9h09m58s
